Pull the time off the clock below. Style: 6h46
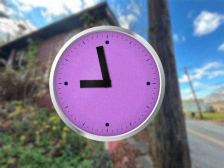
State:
8h58
